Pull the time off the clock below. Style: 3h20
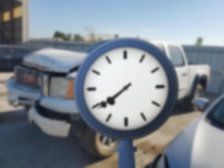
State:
7h39
